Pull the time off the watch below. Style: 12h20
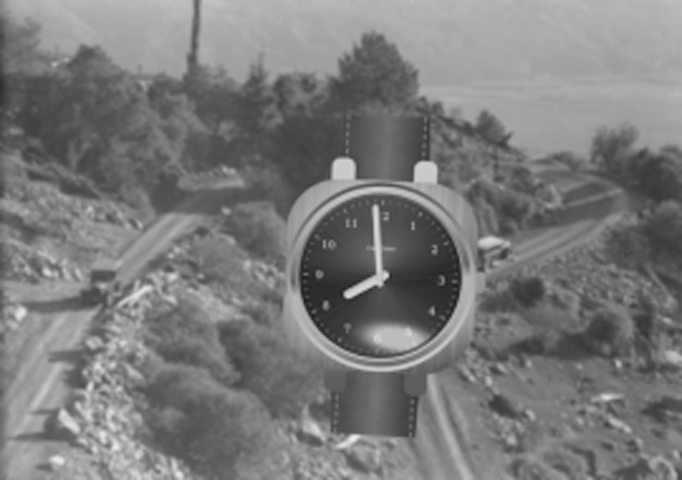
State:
7h59
